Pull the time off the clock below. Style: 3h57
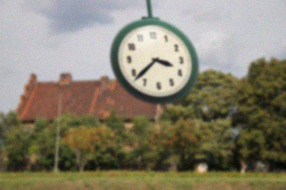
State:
3h38
